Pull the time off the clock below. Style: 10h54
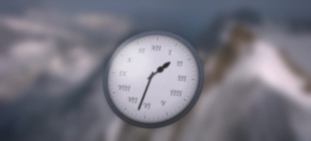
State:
1h32
